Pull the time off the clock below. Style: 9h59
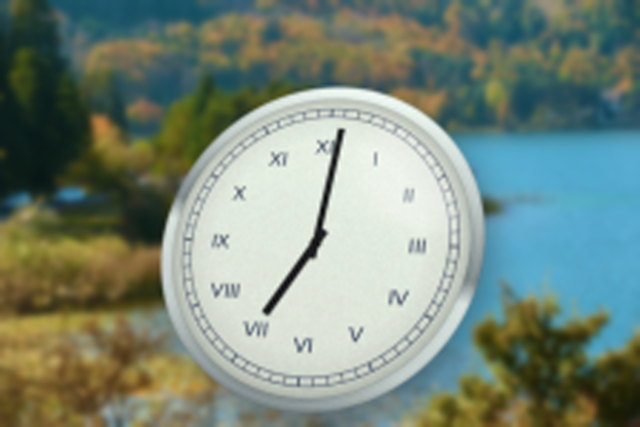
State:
7h01
